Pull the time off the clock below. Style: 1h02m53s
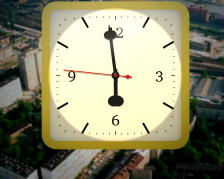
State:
5h58m46s
